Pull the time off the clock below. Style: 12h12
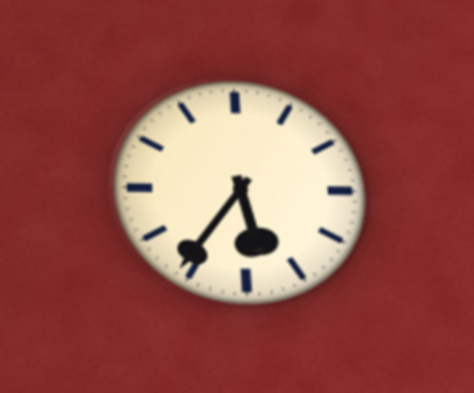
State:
5h36
